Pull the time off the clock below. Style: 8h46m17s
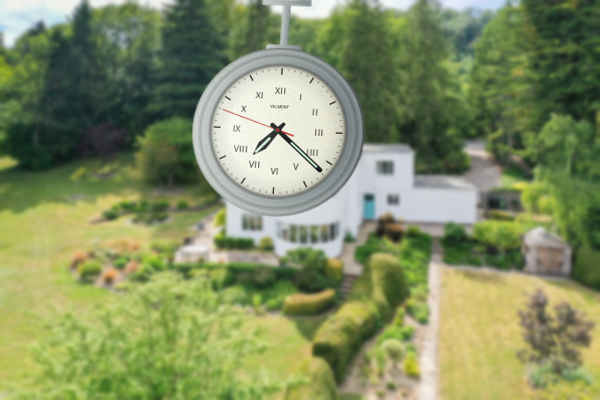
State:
7h21m48s
